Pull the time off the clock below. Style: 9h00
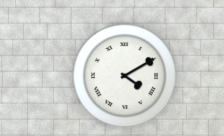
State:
4h10
